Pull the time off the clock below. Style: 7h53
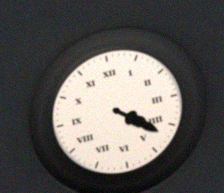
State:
4h22
